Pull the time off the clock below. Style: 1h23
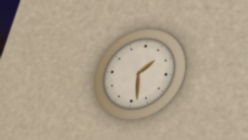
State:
1h28
